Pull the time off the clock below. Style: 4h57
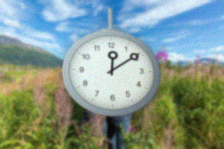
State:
12h09
